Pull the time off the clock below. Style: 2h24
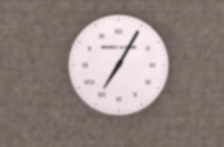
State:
7h05
